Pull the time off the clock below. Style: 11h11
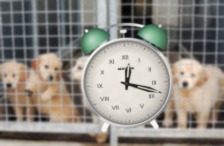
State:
12h18
